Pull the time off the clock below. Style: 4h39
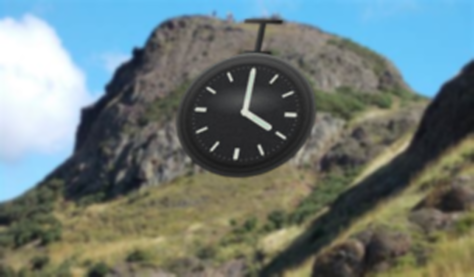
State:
4h00
